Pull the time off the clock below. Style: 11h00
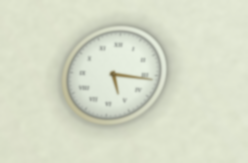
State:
5h16
